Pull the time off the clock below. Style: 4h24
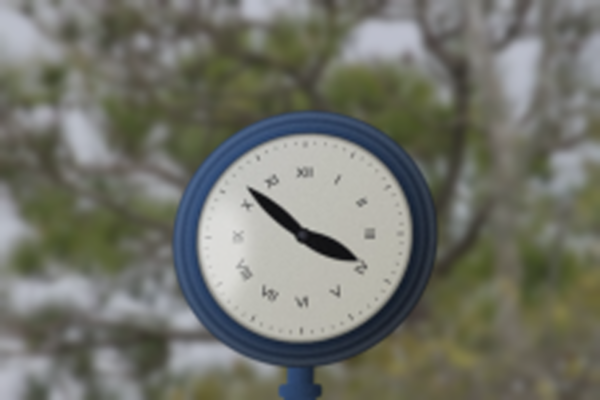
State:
3h52
